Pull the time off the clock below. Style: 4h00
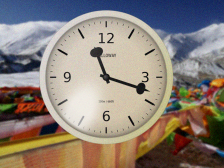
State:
11h18
